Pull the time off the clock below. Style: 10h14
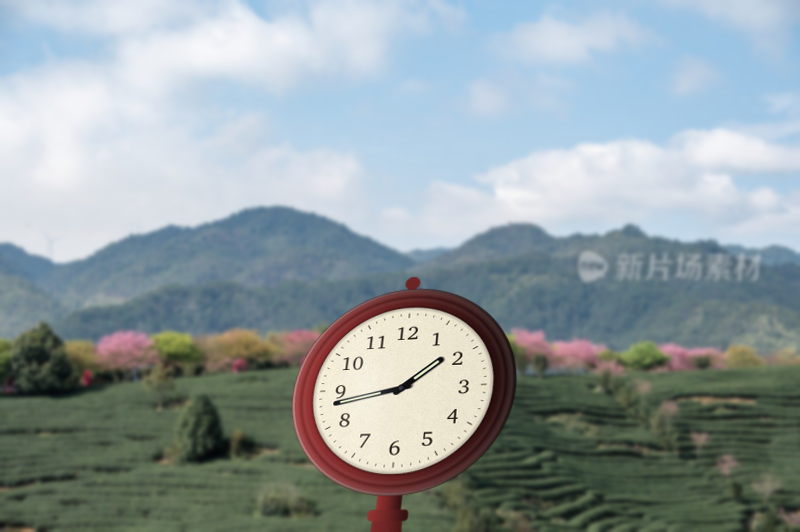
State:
1h43
